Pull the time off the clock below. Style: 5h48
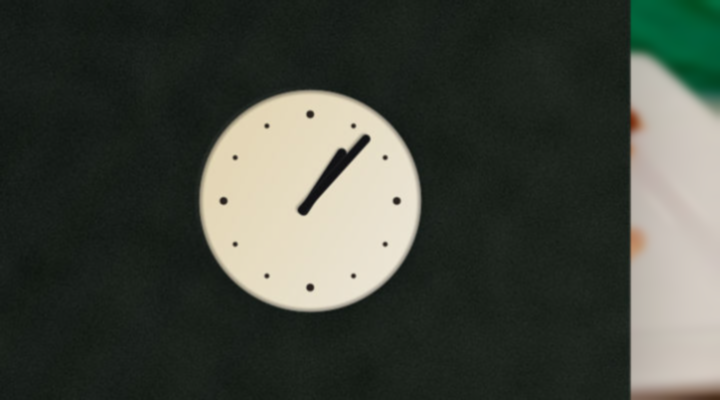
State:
1h07
